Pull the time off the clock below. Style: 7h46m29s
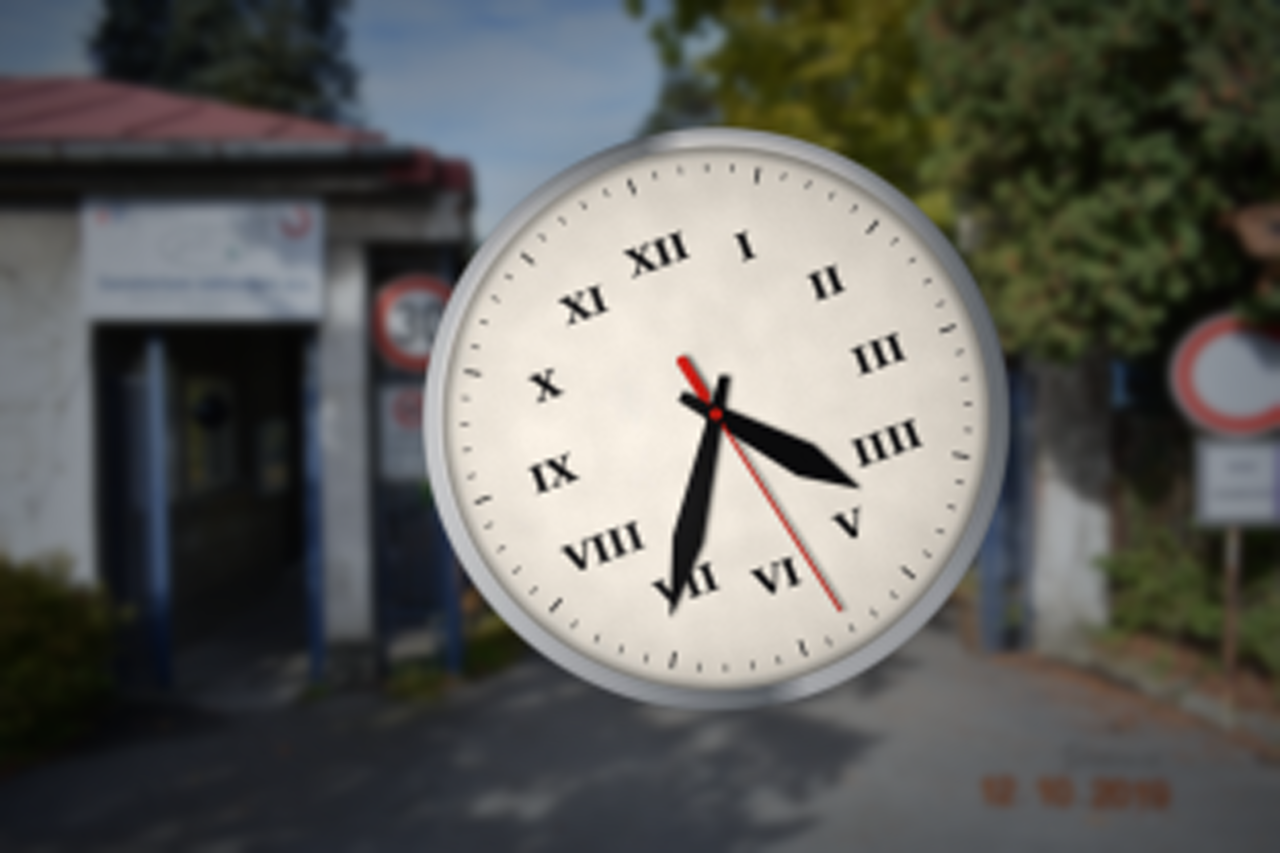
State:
4h35m28s
